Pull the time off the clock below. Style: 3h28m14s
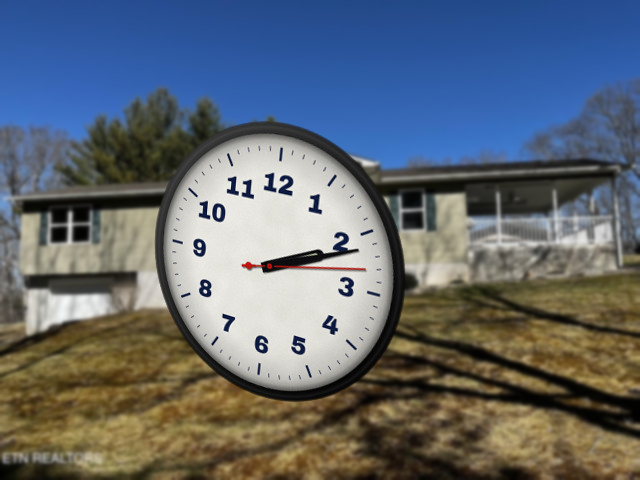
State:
2h11m13s
